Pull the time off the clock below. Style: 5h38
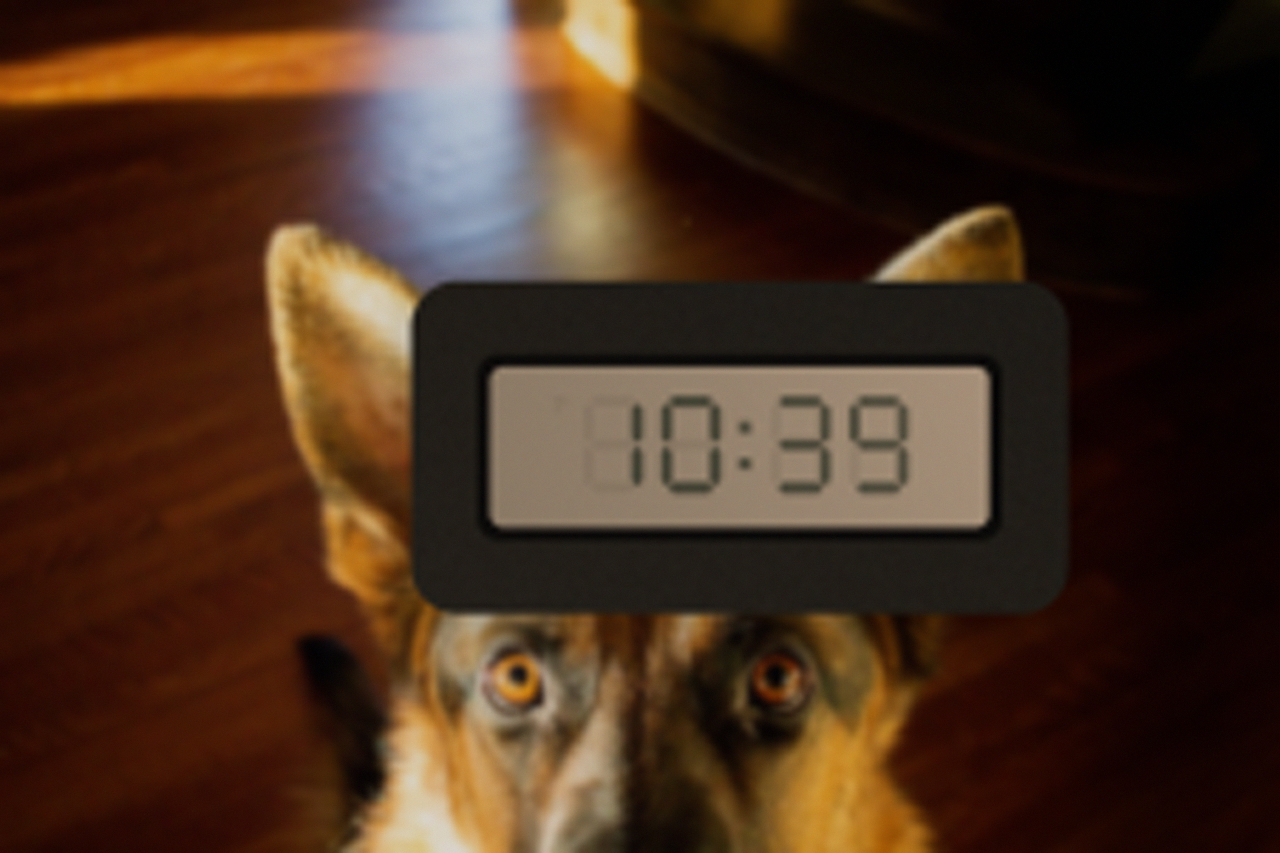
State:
10h39
